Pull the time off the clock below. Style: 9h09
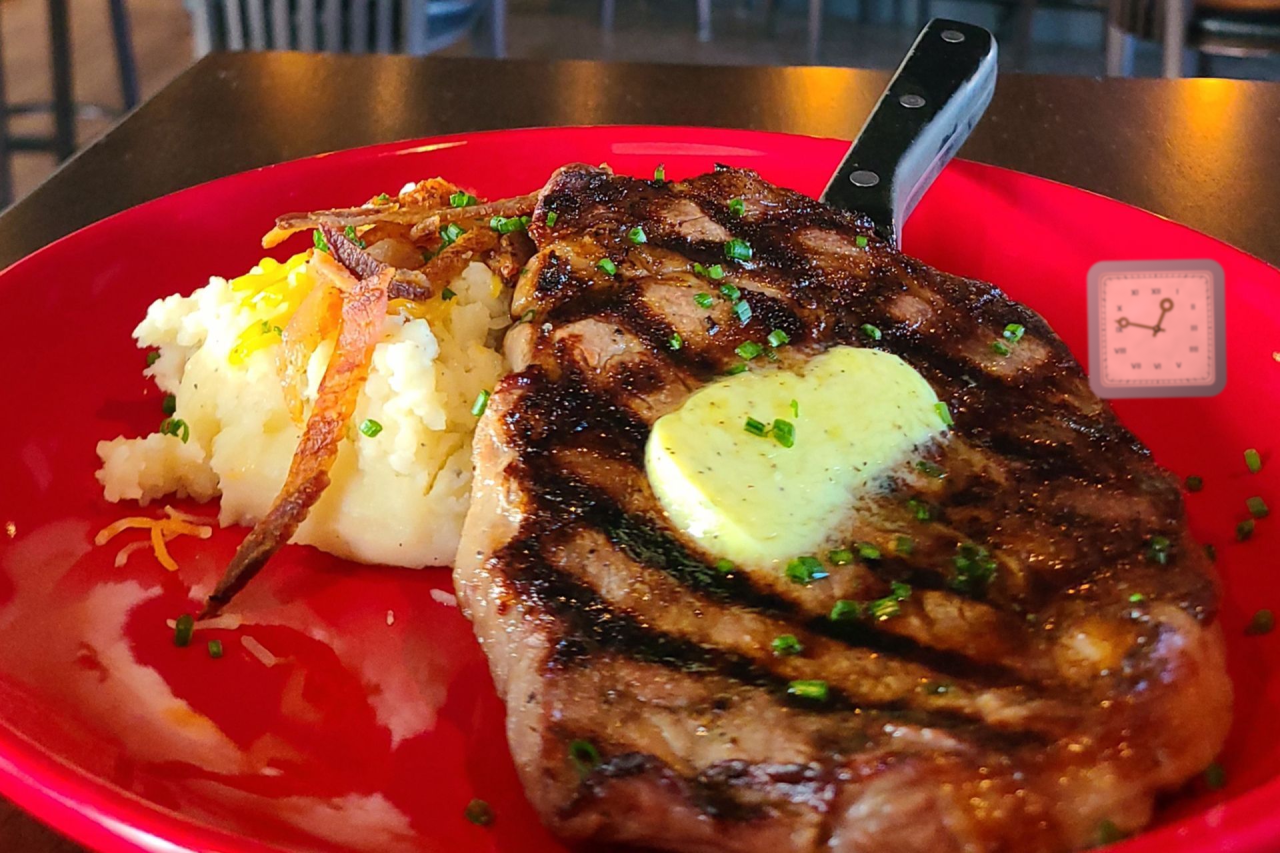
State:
12h47
